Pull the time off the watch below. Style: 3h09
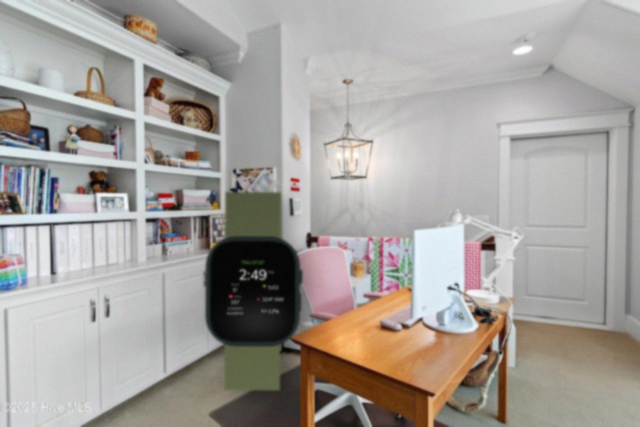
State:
2h49
